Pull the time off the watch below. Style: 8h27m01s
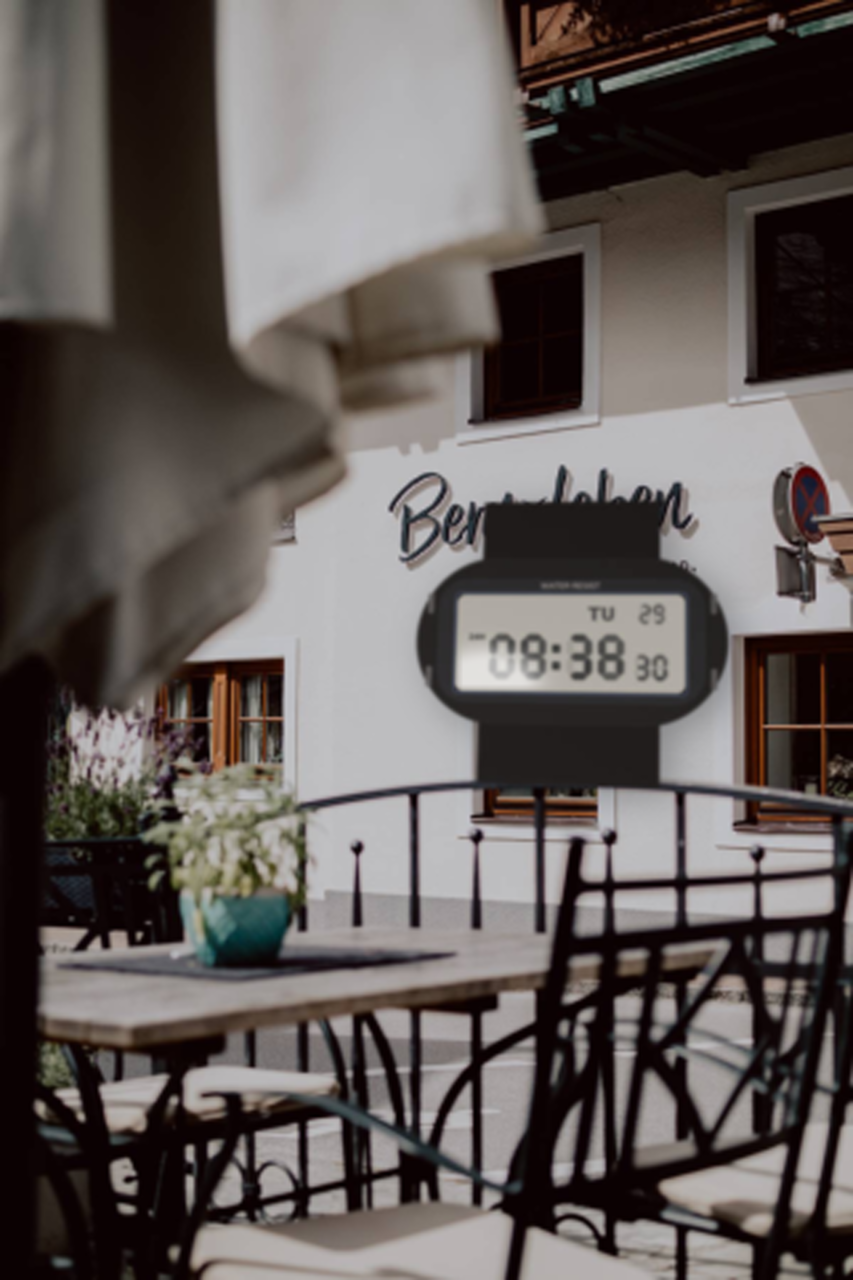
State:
8h38m30s
